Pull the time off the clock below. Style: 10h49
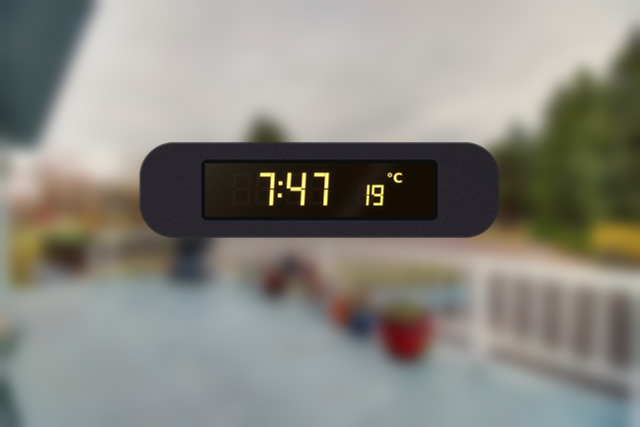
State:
7h47
